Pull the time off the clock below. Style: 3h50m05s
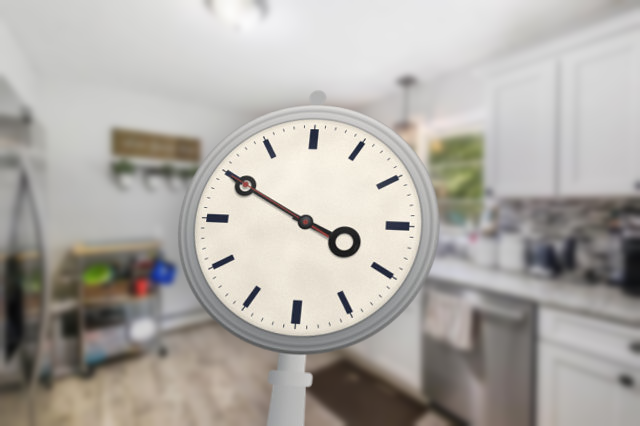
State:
3h49m50s
